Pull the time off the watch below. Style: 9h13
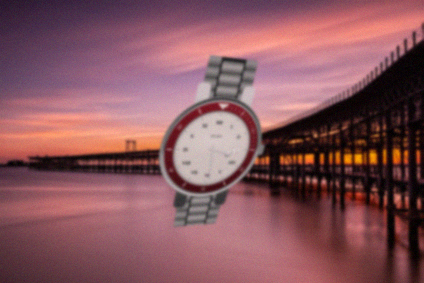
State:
3h29
